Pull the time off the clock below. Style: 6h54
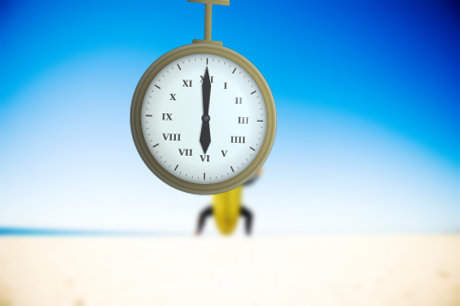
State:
6h00
